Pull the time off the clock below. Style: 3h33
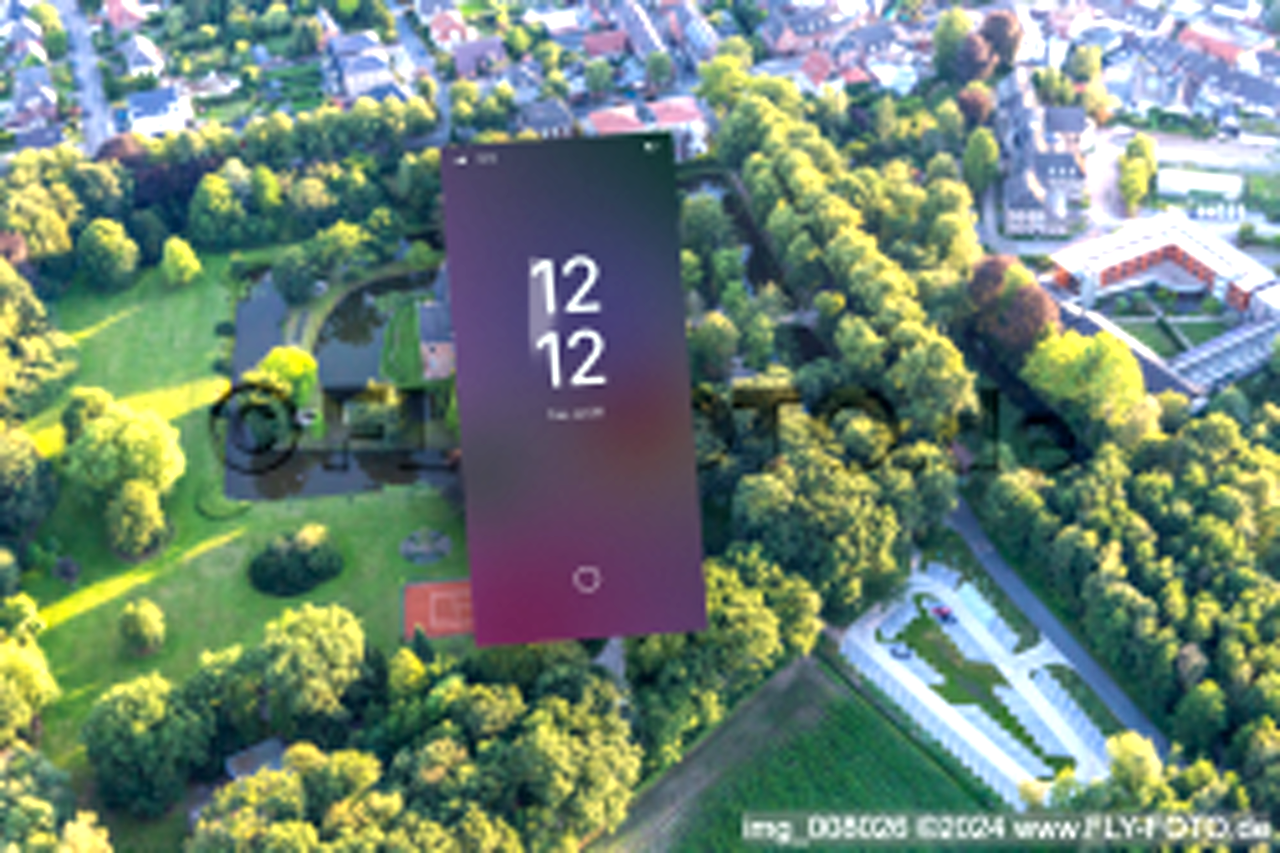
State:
12h12
